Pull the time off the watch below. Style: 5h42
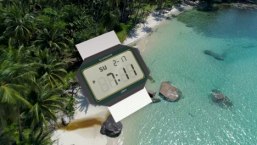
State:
7h11
